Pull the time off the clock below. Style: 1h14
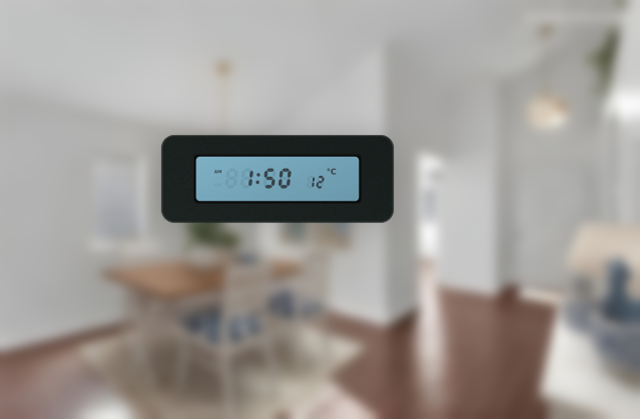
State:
1h50
